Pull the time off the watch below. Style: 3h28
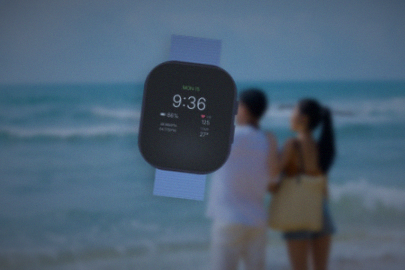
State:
9h36
